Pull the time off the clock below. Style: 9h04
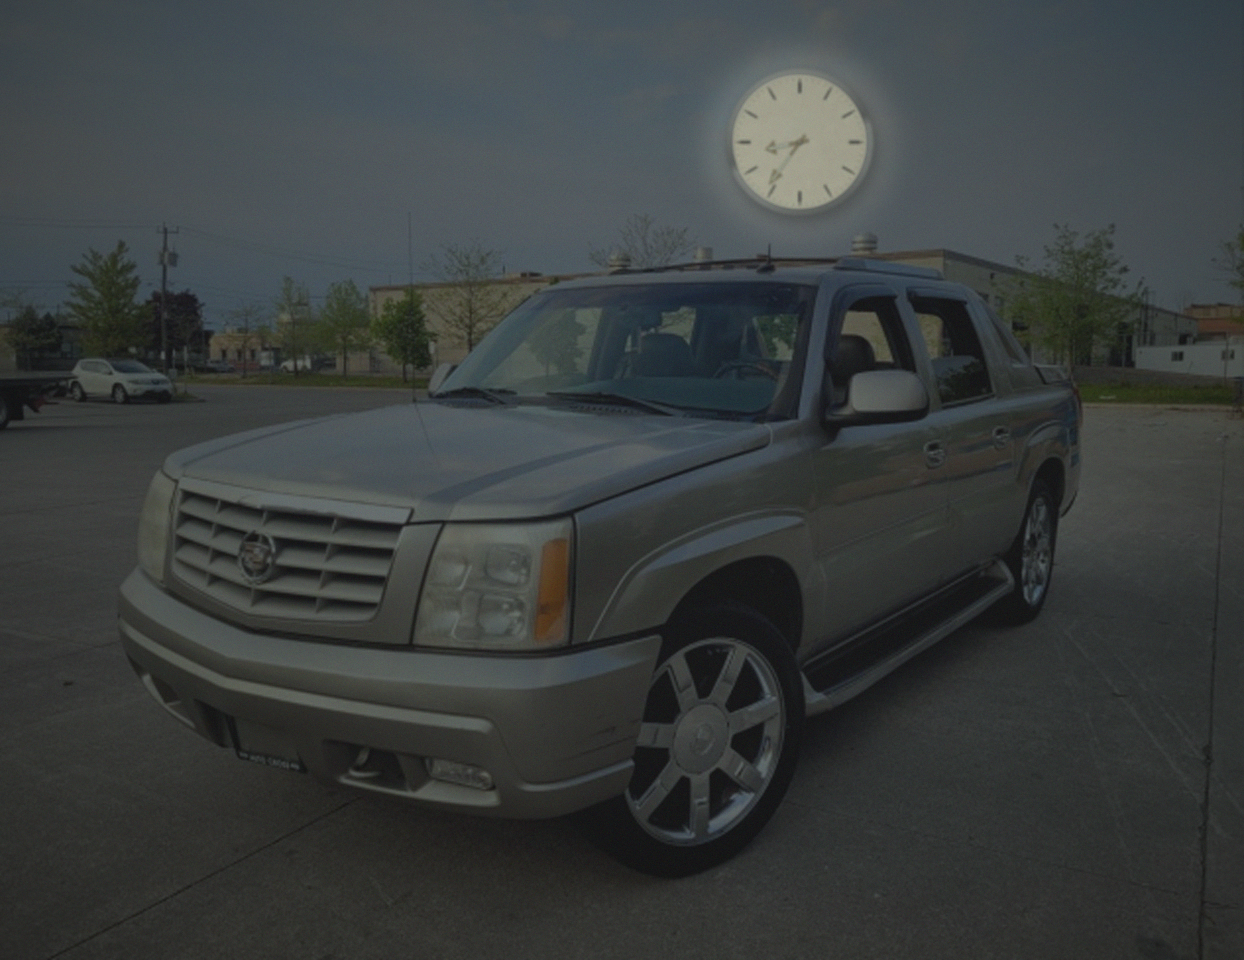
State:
8h36
